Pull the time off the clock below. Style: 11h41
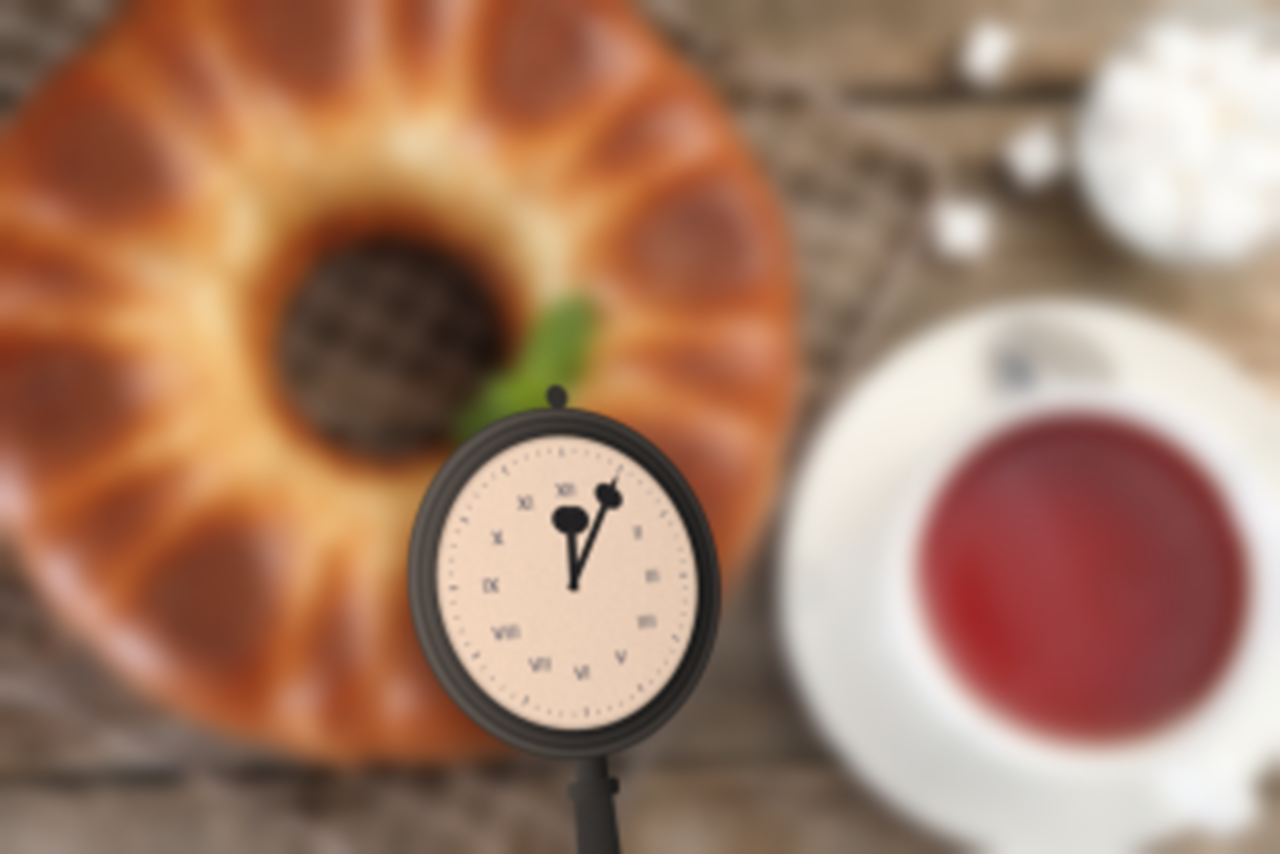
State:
12h05
